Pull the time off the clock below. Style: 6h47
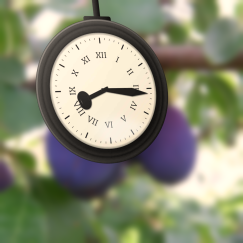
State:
8h16
